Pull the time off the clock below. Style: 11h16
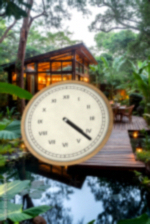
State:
4h22
